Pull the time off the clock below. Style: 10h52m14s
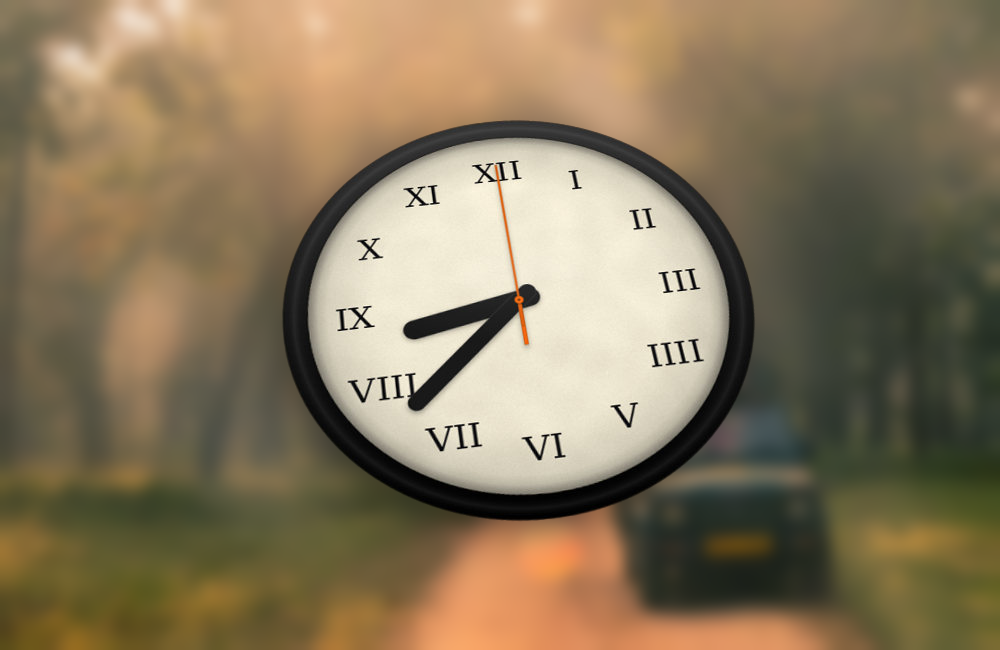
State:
8h38m00s
